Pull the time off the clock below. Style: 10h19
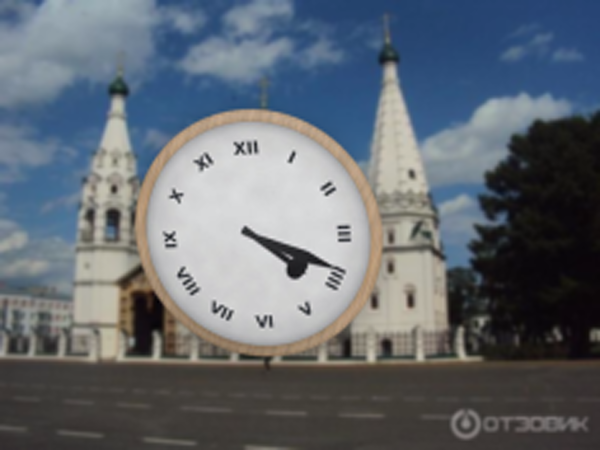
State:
4h19
